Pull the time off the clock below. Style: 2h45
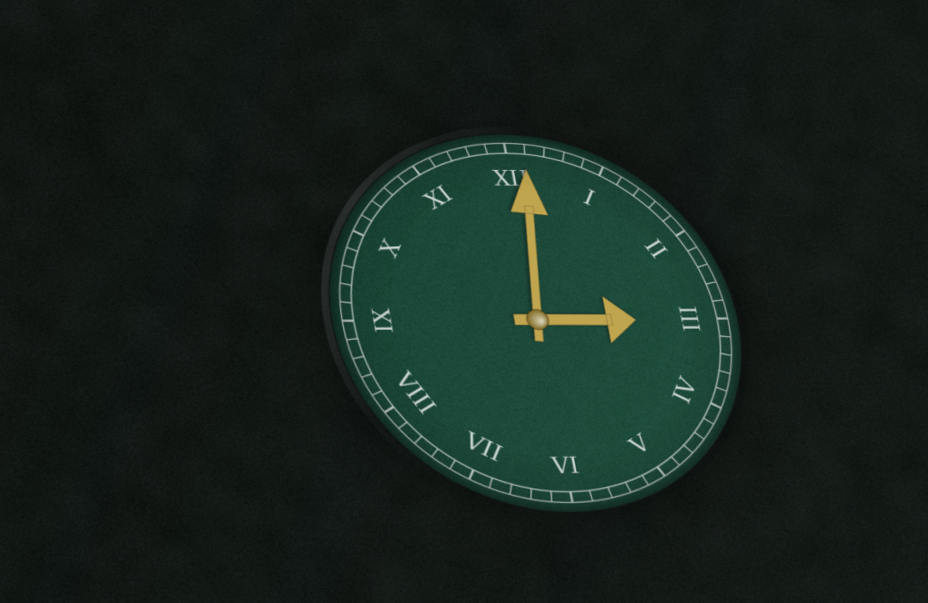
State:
3h01
